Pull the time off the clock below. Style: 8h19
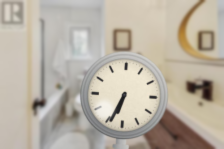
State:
6h34
